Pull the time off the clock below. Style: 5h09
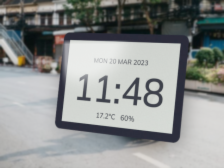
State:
11h48
